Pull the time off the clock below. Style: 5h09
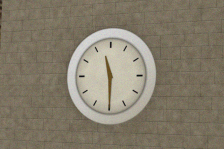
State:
11h30
